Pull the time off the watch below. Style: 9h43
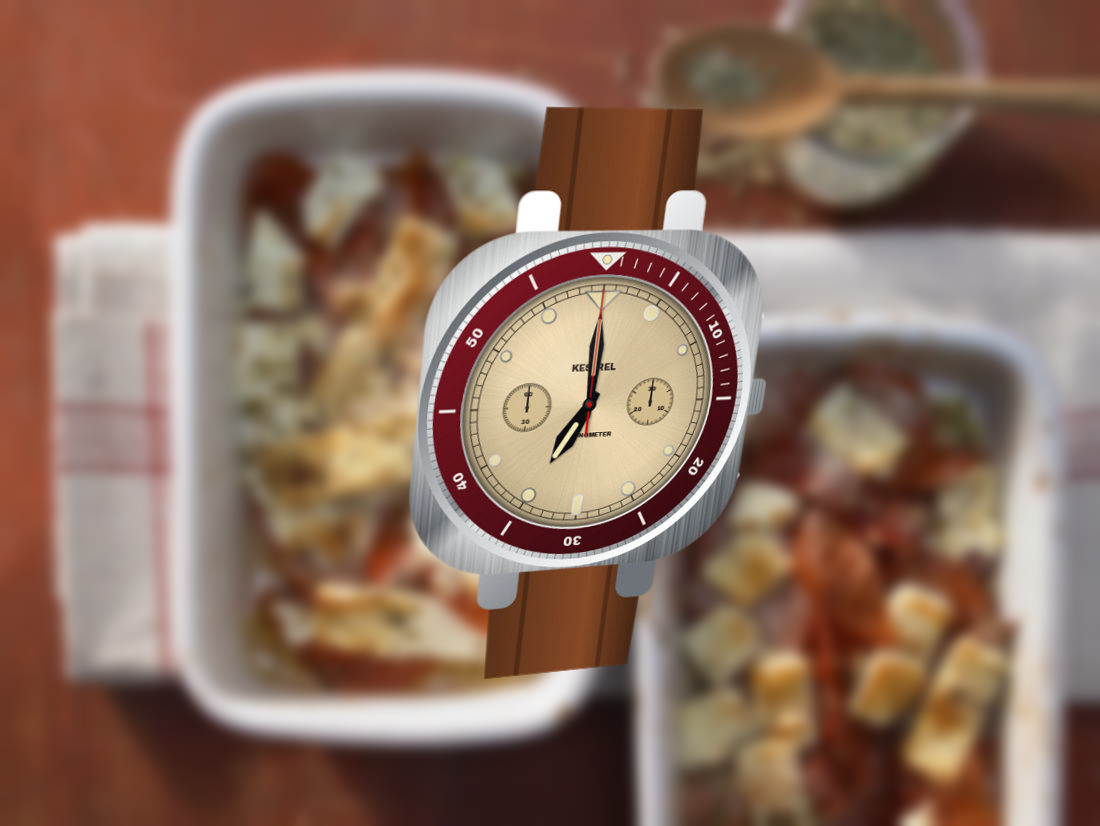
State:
7h00
